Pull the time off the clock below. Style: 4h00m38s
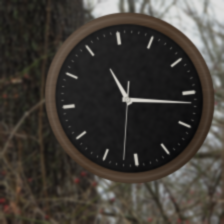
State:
11h16m32s
